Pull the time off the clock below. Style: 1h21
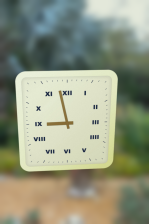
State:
8h58
